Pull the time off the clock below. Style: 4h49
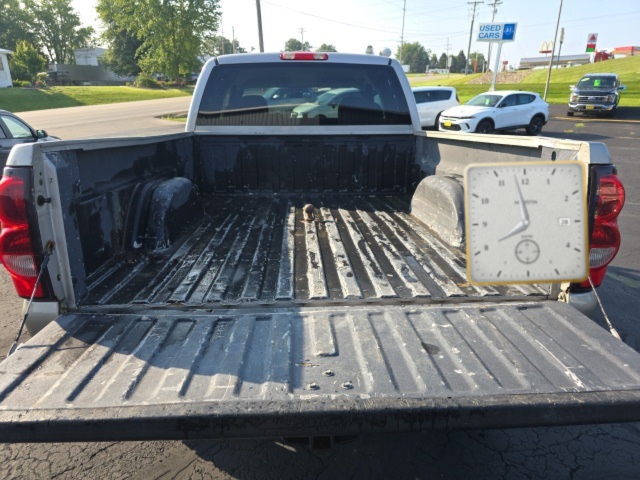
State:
7h58
